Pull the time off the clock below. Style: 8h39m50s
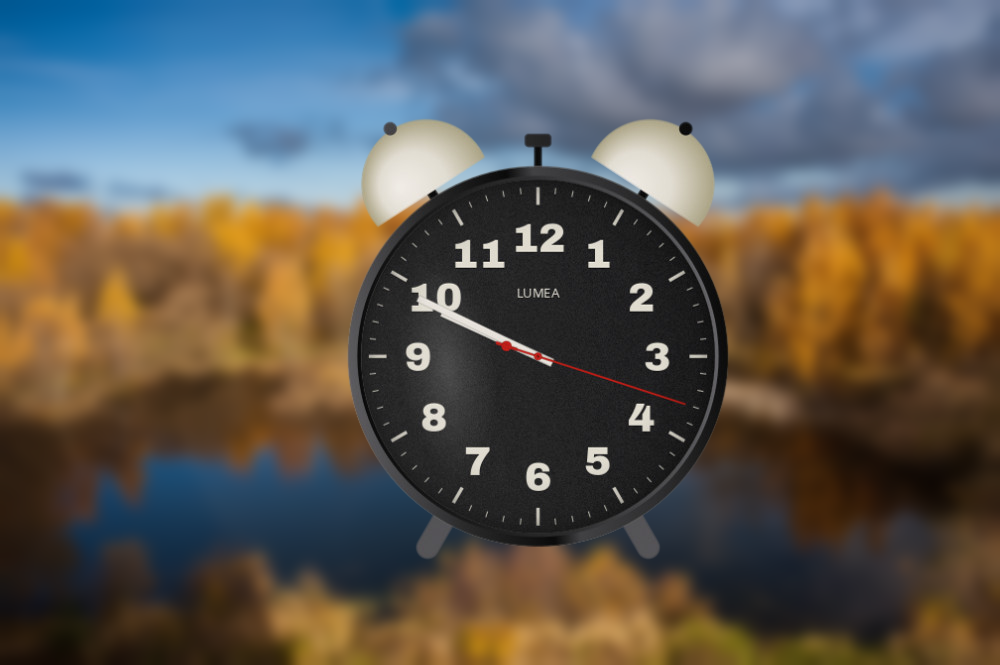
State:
9h49m18s
